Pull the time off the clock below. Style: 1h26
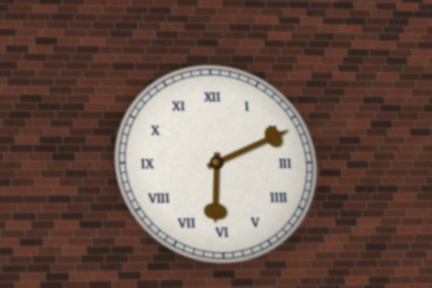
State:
6h11
